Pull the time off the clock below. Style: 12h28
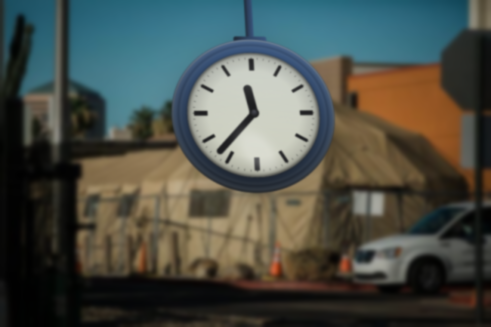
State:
11h37
